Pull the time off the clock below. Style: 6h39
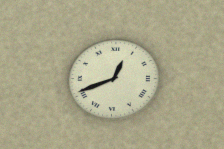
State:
12h41
